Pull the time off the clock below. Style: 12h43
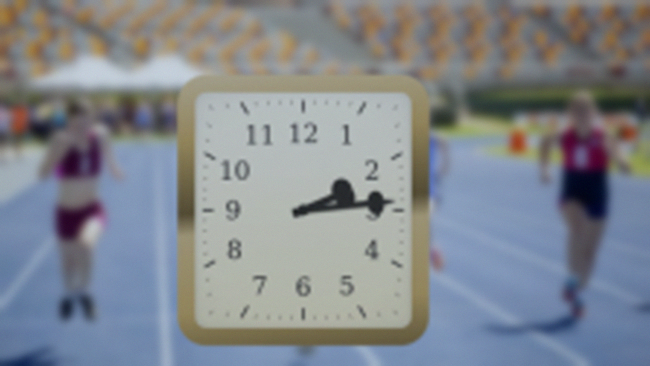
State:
2h14
